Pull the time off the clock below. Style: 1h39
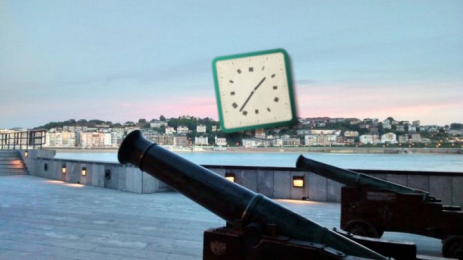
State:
1h37
